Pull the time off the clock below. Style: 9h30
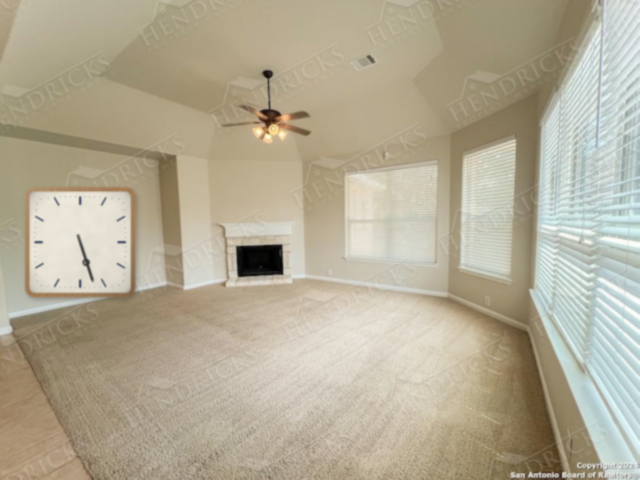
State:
5h27
